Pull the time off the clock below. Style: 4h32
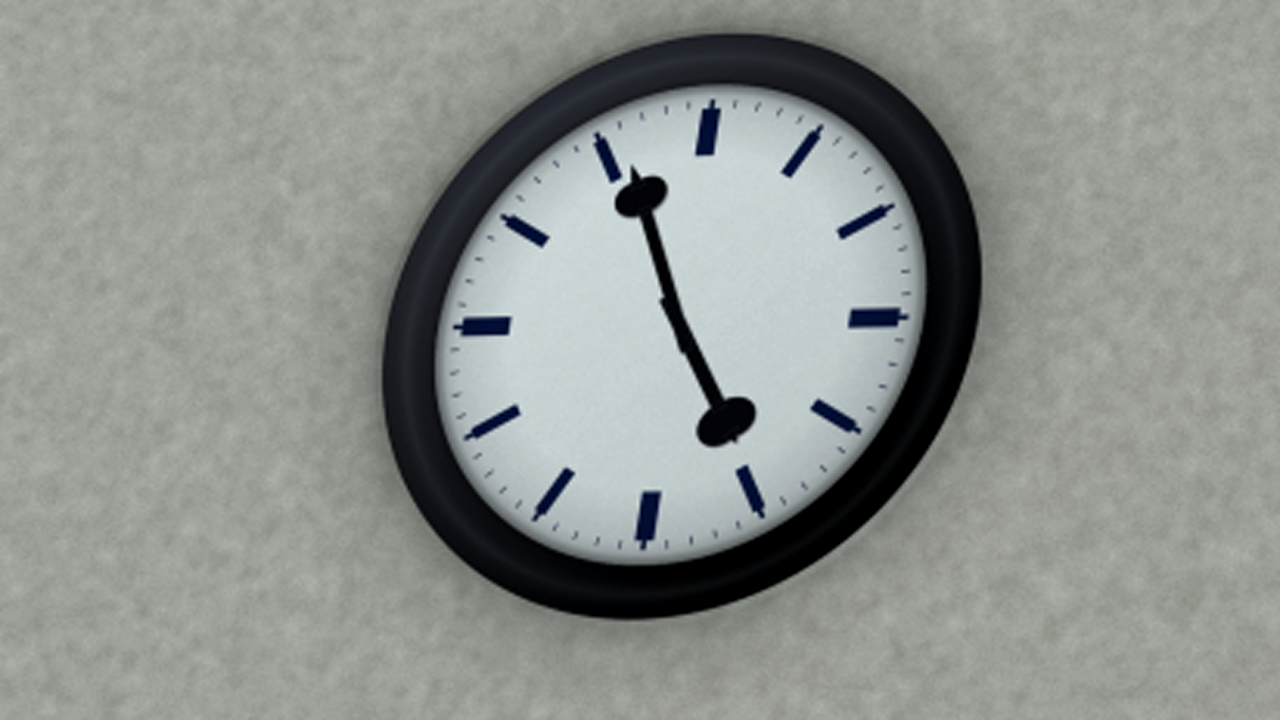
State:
4h56
